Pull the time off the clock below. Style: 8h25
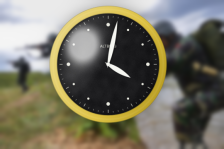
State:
4h02
